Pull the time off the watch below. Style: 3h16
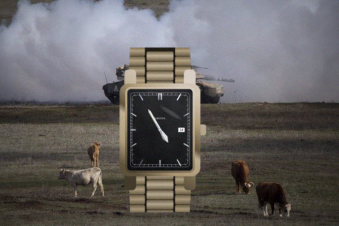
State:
4h55
